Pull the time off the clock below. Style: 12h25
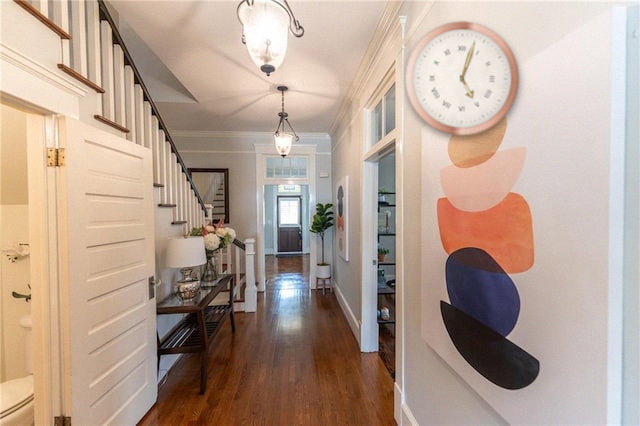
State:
5h03
